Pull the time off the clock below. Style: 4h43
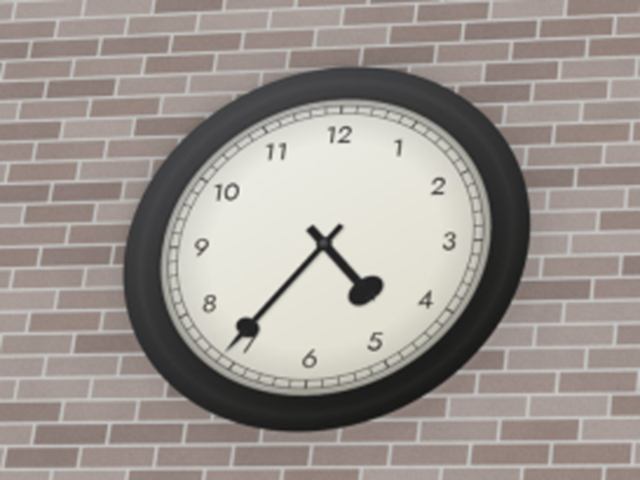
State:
4h36
